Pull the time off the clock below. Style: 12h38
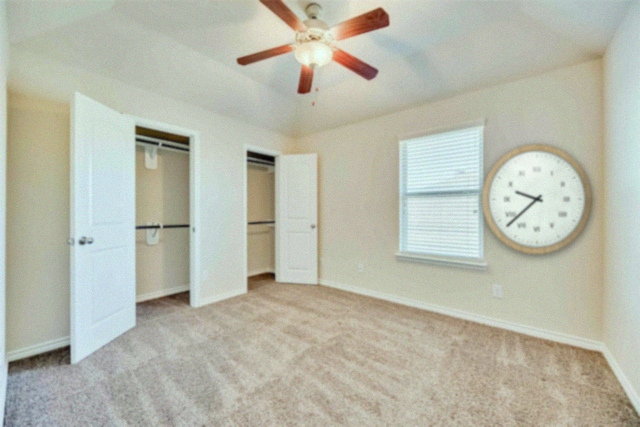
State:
9h38
